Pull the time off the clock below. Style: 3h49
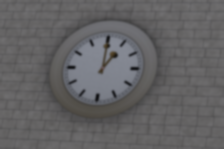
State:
1h00
